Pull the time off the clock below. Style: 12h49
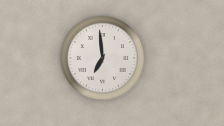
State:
6h59
